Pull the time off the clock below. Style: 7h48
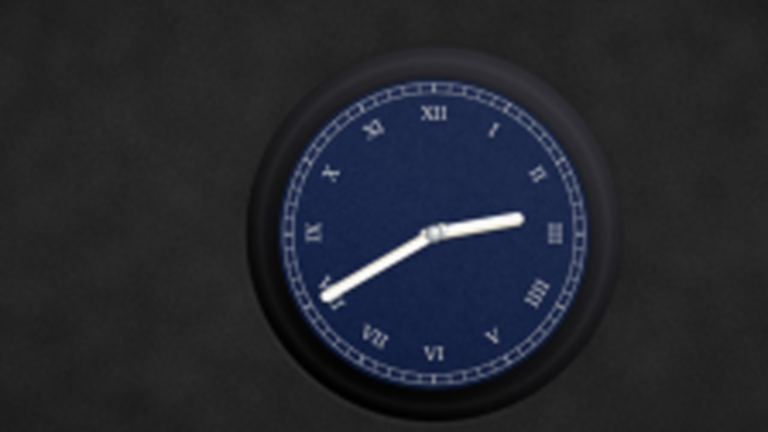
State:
2h40
